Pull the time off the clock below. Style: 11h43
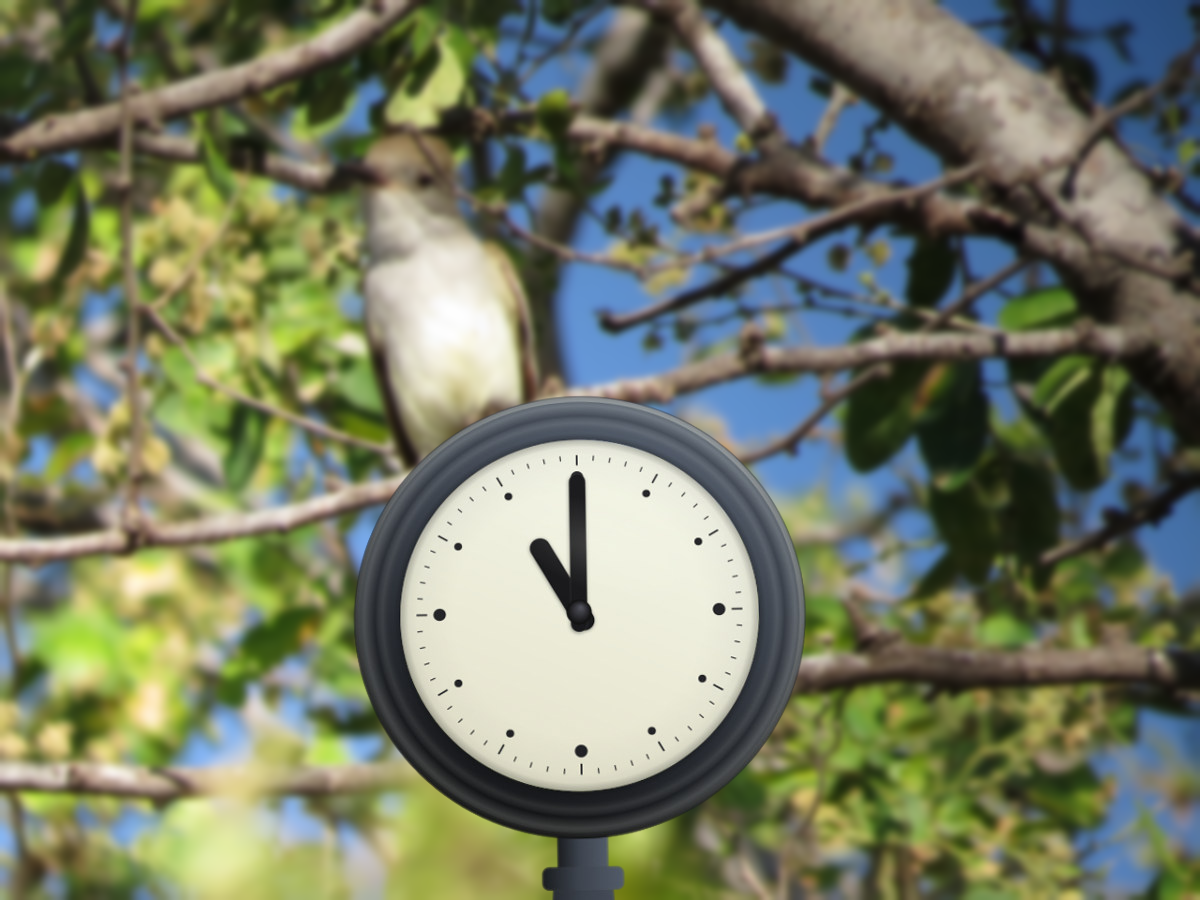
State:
11h00
